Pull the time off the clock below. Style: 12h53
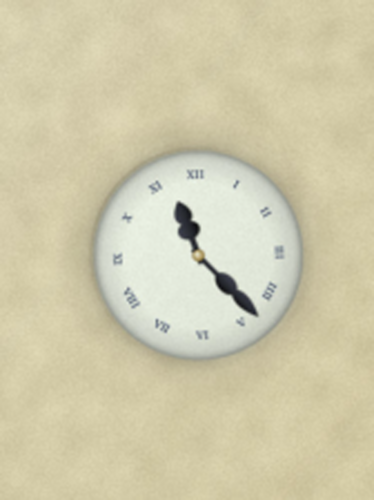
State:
11h23
